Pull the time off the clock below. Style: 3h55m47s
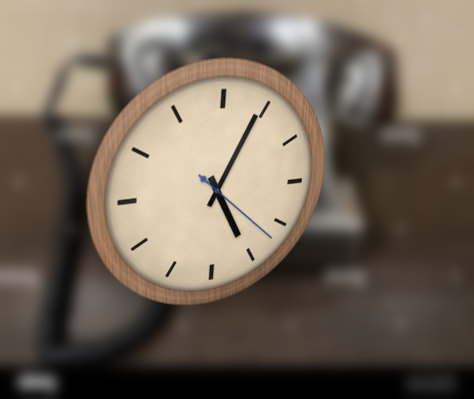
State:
5h04m22s
